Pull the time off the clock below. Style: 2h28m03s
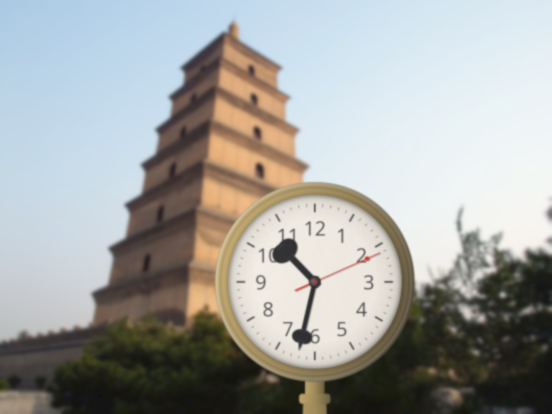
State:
10h32m11s
